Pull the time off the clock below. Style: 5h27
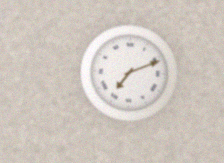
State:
7h11
